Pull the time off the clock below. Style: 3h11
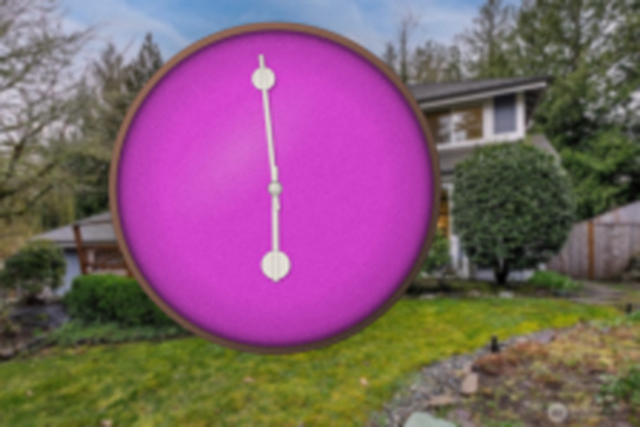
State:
5h59
